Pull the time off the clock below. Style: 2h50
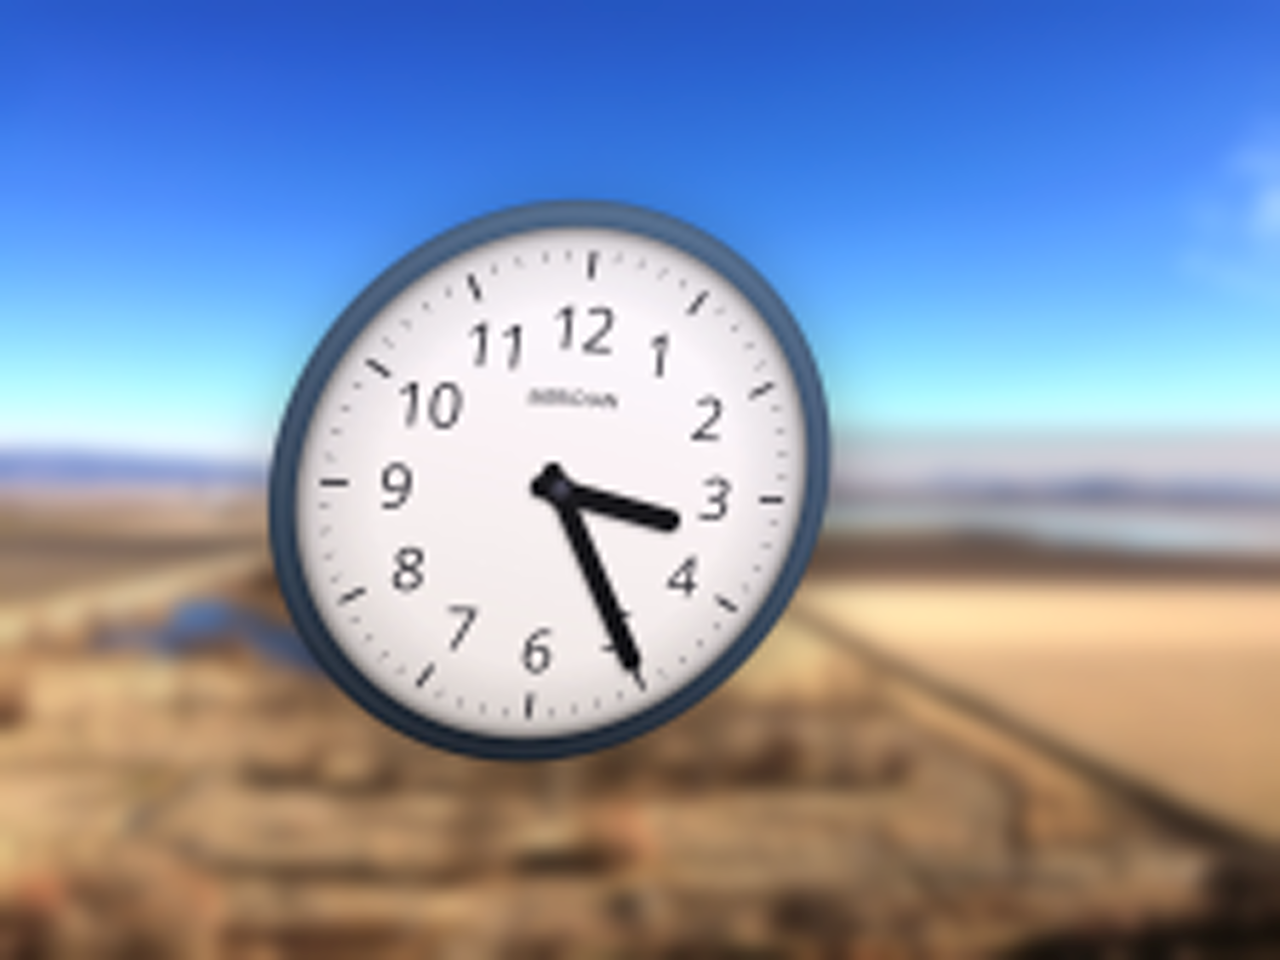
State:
3h25
